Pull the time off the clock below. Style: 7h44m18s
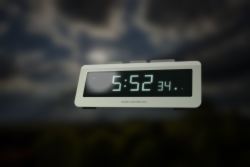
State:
5h52m34s
